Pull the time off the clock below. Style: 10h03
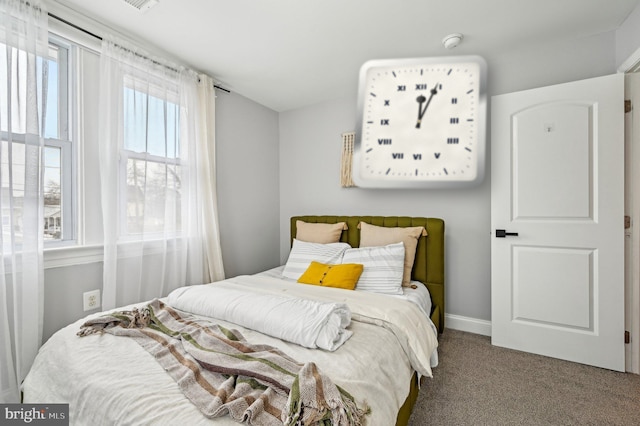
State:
12h04
